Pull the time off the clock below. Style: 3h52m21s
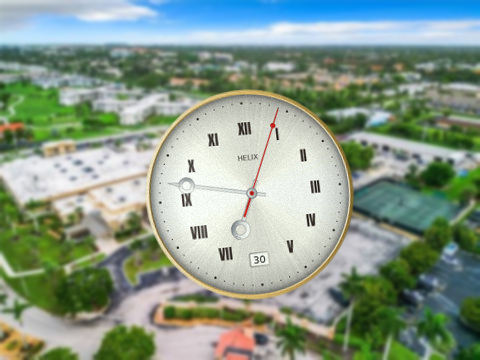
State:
6h47m04s
